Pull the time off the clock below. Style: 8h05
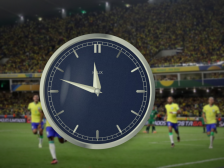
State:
11h48
